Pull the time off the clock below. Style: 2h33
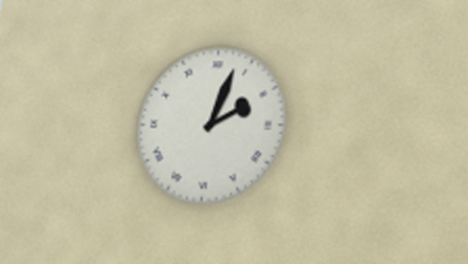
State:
2h03
